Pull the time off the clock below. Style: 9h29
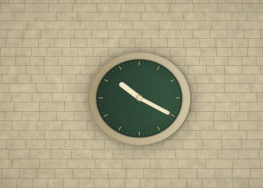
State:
10h20
